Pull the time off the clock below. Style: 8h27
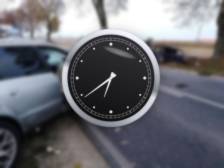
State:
6h39
